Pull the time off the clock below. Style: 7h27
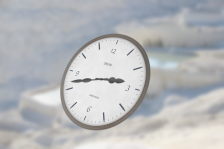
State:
2h42
